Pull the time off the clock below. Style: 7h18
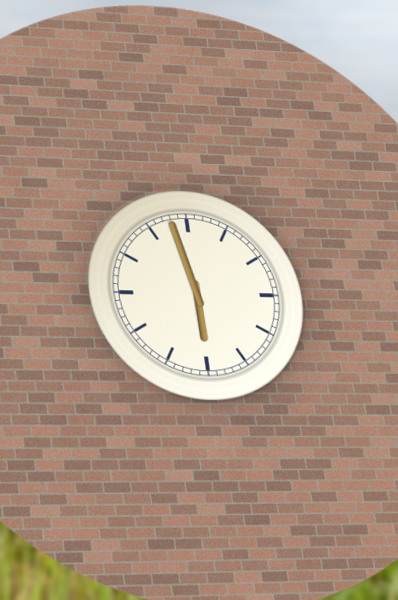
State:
5h58
